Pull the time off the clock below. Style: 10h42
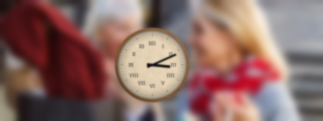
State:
3h11
